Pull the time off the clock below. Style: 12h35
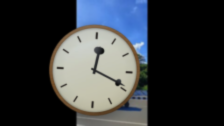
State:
12h19
